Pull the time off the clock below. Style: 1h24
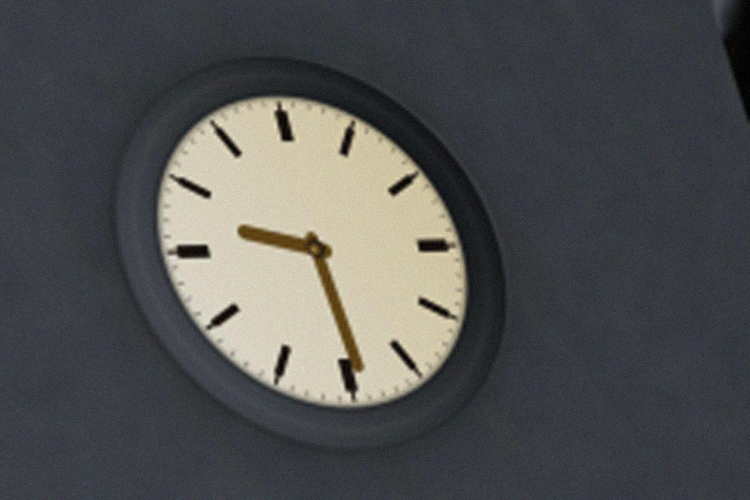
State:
9h29
